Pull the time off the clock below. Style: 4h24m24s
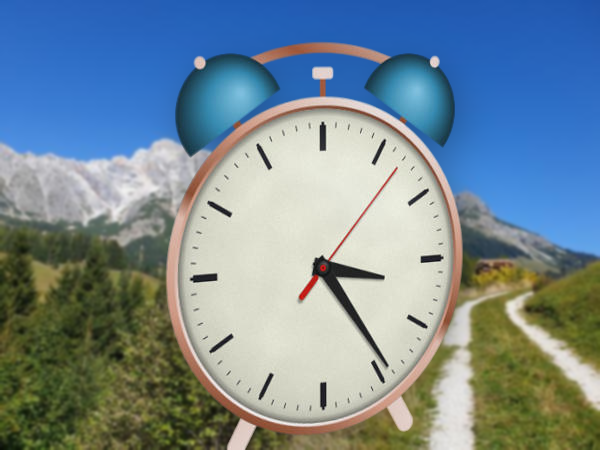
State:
3h24m07s
